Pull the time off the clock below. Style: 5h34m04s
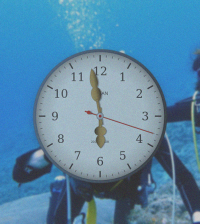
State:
5h58m18s
